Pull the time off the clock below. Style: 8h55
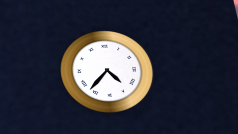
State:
4h37
